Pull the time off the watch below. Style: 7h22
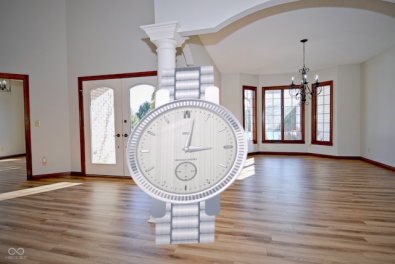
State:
3h02
